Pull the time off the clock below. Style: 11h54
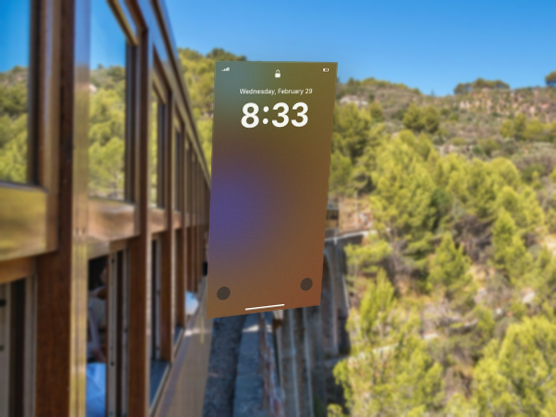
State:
8h33
